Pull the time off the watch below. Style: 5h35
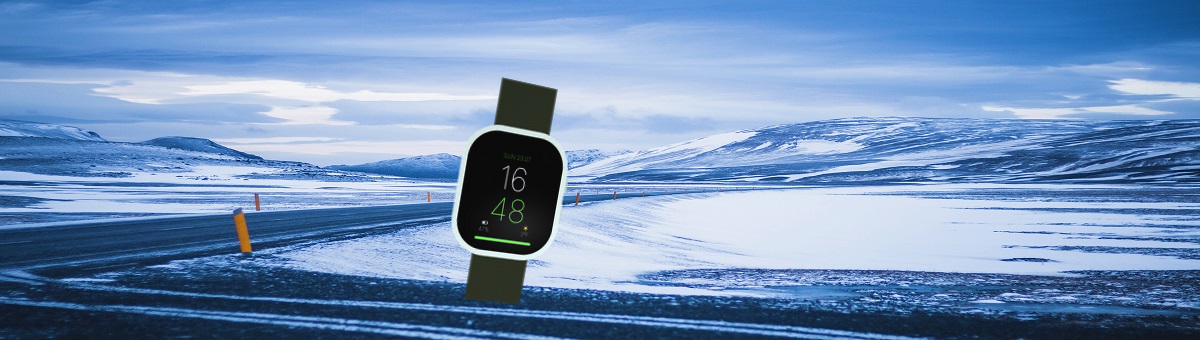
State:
16h48
